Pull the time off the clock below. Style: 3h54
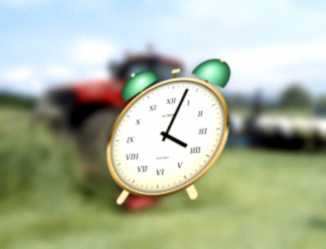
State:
4h03
